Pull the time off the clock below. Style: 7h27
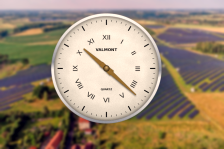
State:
10h22
